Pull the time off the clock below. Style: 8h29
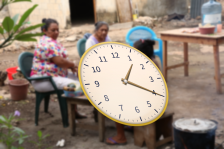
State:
1h20
